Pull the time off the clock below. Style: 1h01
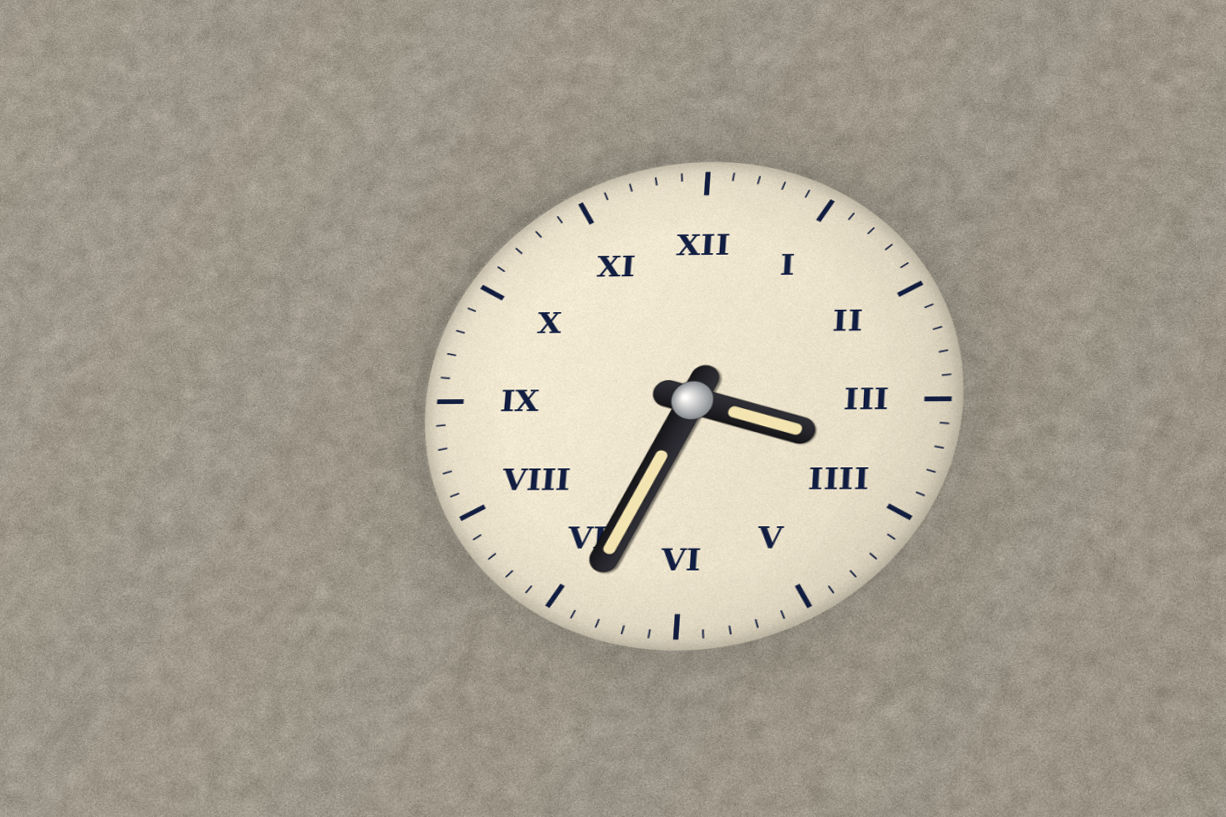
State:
3h34
